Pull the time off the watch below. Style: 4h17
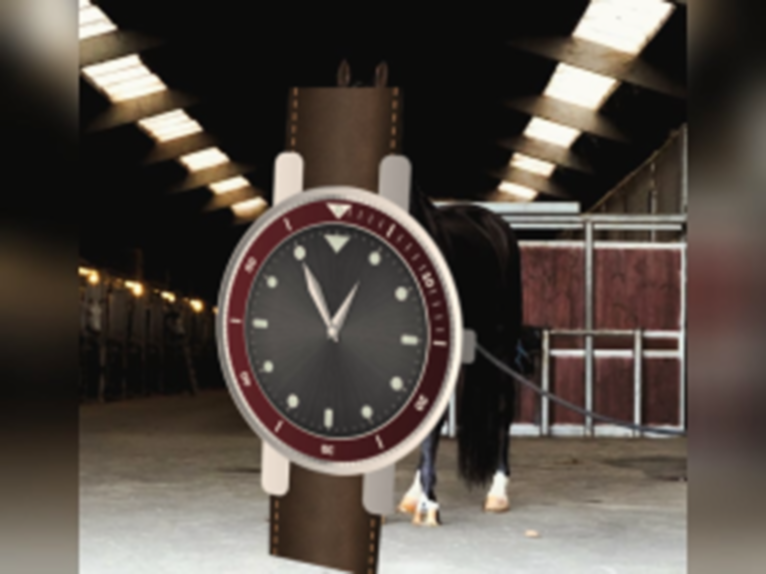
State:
12h55
